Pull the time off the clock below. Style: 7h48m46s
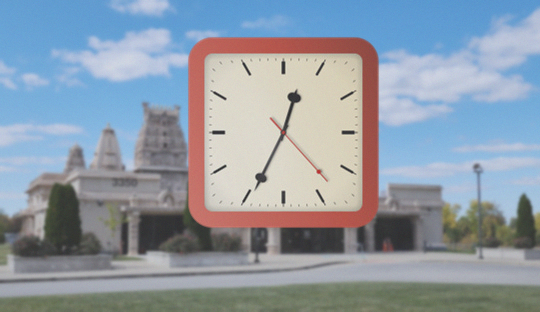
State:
12h34m23s
